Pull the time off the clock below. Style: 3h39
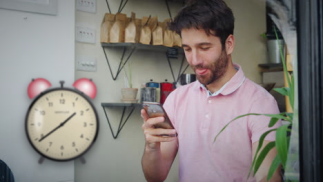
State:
1h39
